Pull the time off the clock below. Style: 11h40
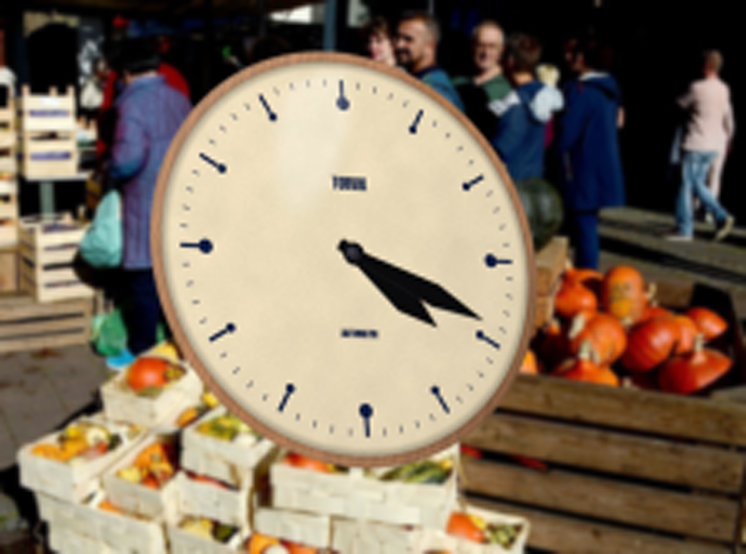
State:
4h19
